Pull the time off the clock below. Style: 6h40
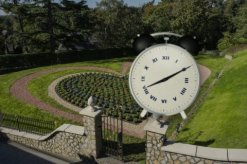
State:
8h10
